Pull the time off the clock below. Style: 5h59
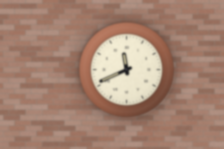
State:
11h41
